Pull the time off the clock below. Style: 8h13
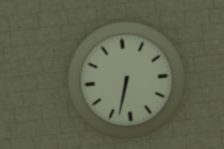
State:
6h33
